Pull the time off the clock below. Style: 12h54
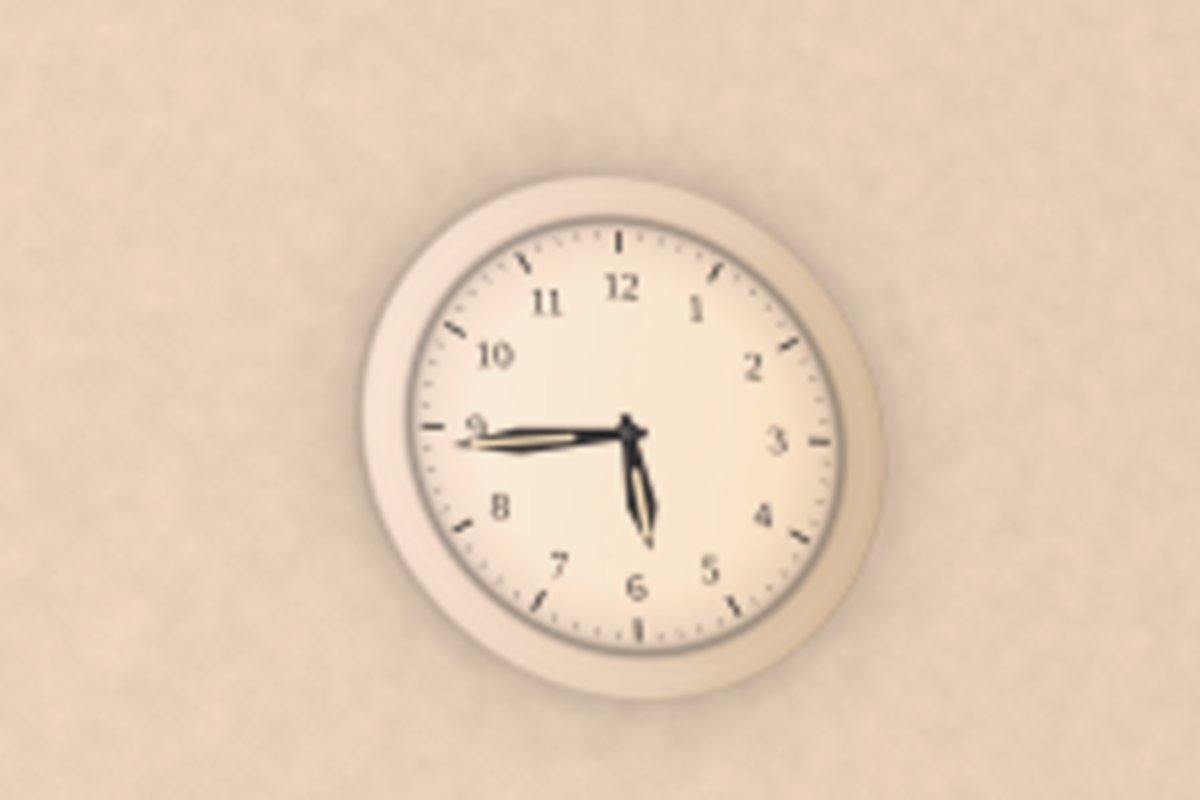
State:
5h44
